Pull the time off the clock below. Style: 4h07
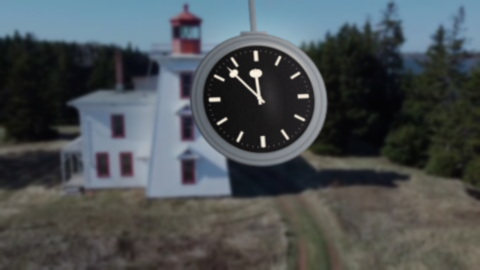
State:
11h53
